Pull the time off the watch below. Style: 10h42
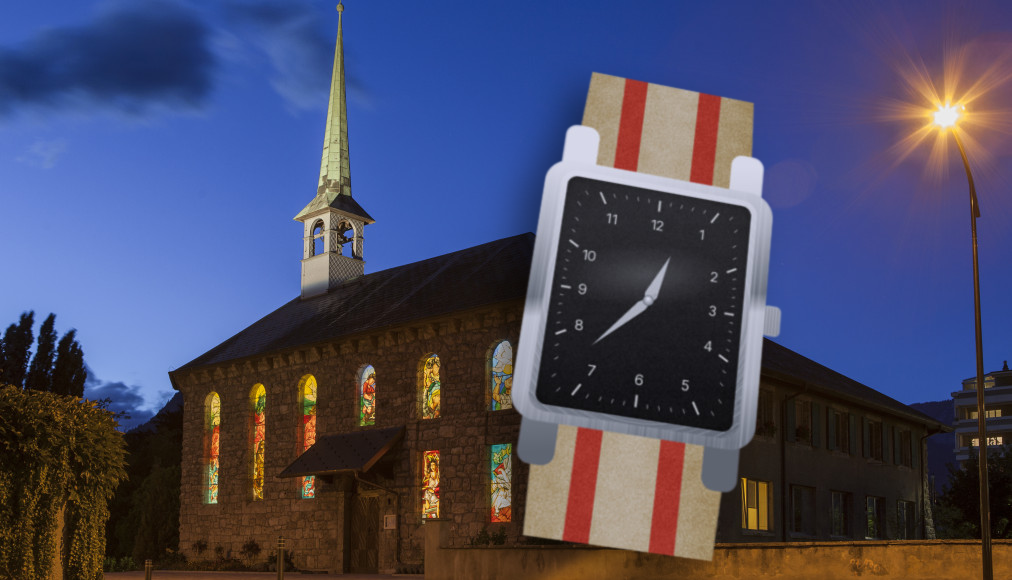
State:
12h37
